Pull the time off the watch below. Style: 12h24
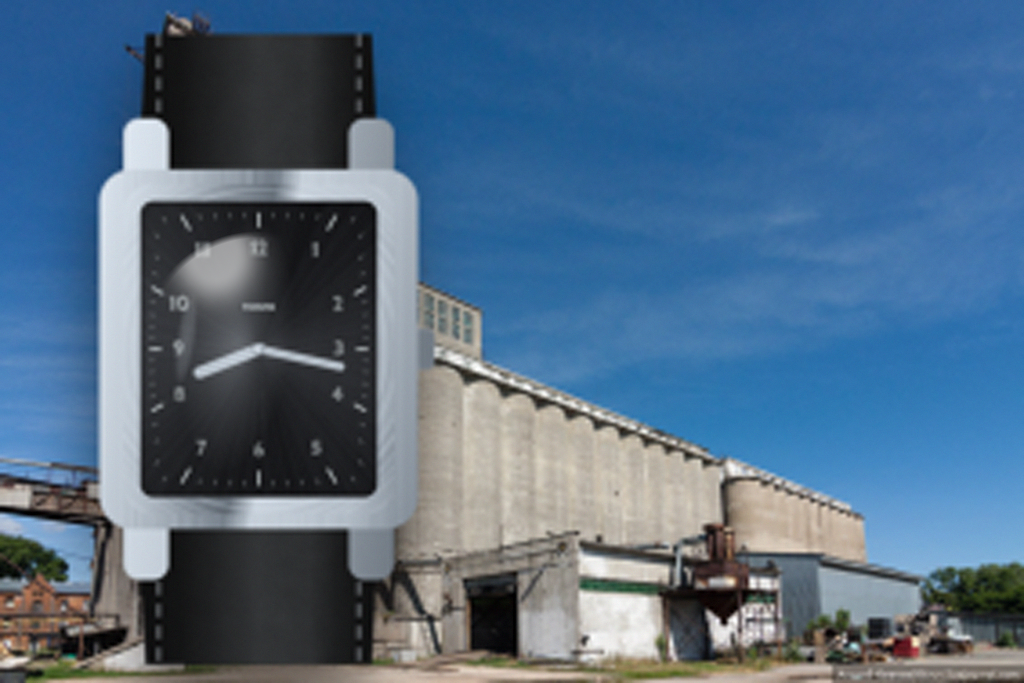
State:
8h17
